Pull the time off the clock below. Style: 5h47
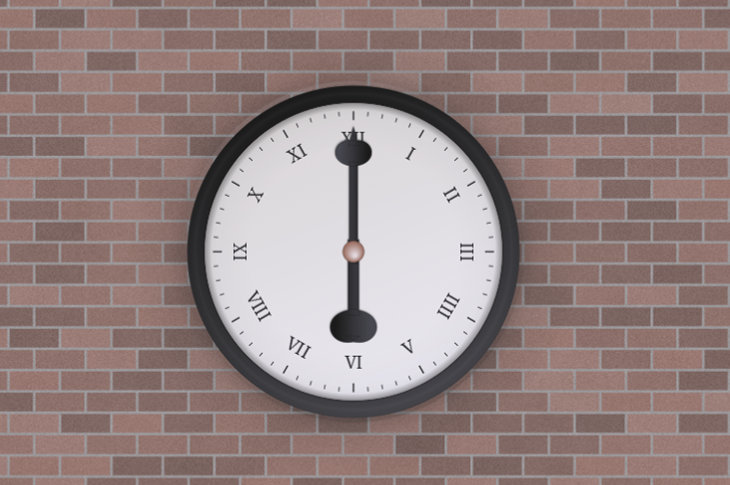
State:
6h00
